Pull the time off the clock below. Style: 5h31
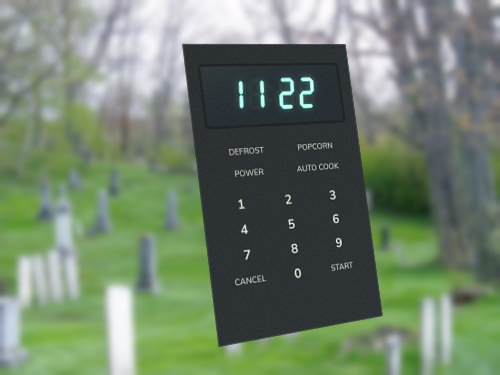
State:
11h22
